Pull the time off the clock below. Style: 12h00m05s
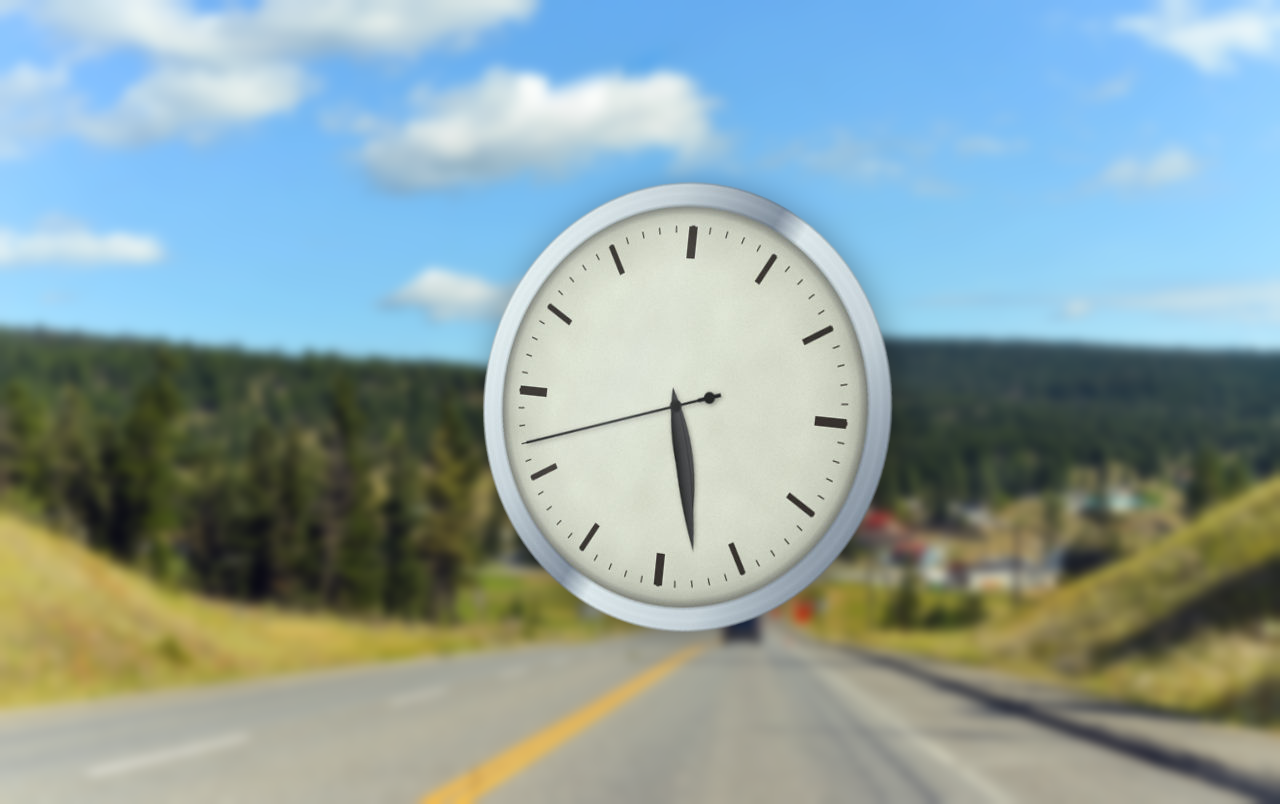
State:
5h27m42s
